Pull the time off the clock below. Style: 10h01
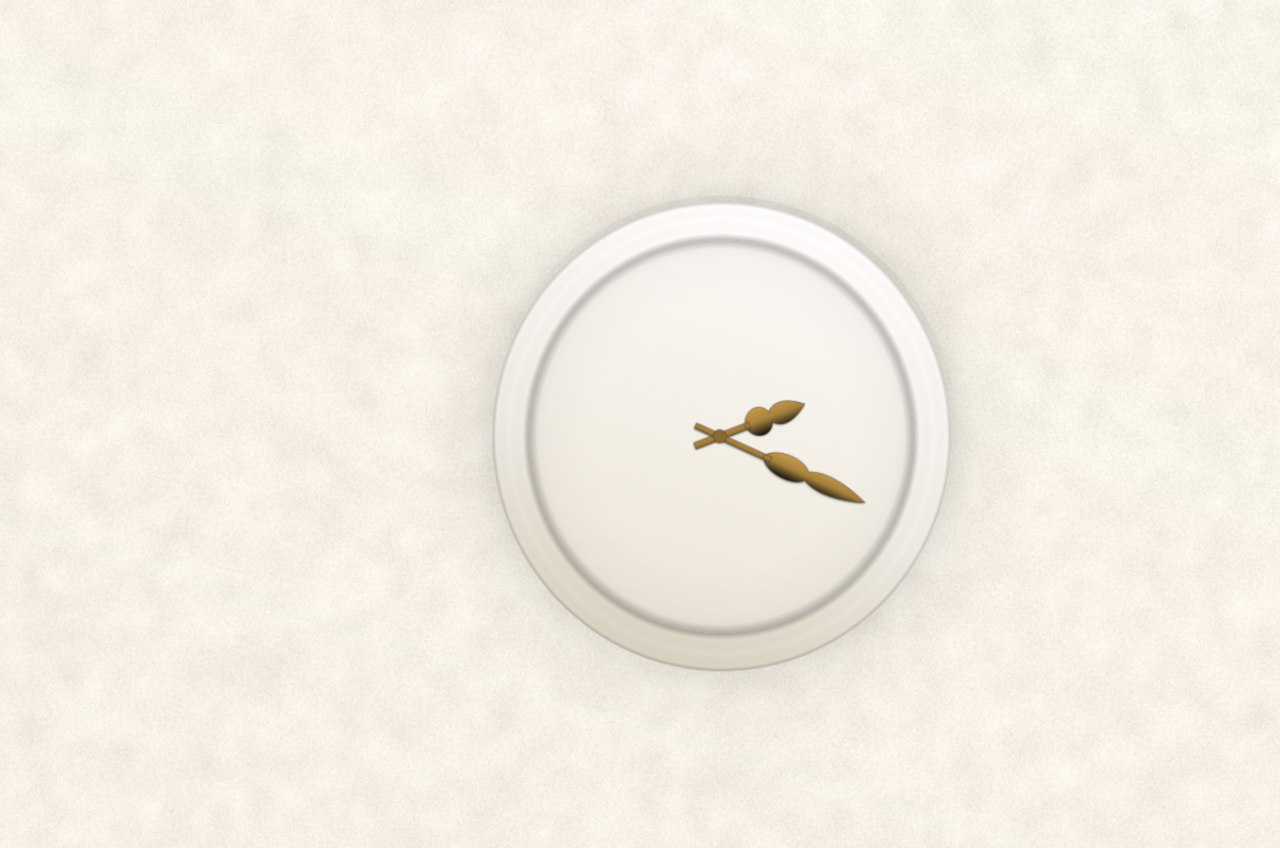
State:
2h19
